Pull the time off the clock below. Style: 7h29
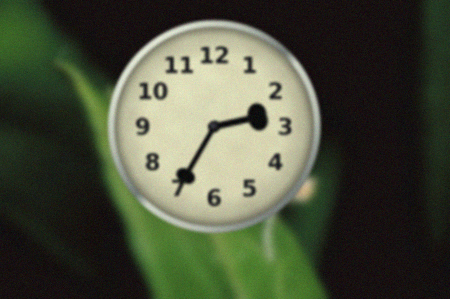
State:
2h35
